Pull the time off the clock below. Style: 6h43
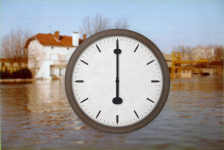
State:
6h00
